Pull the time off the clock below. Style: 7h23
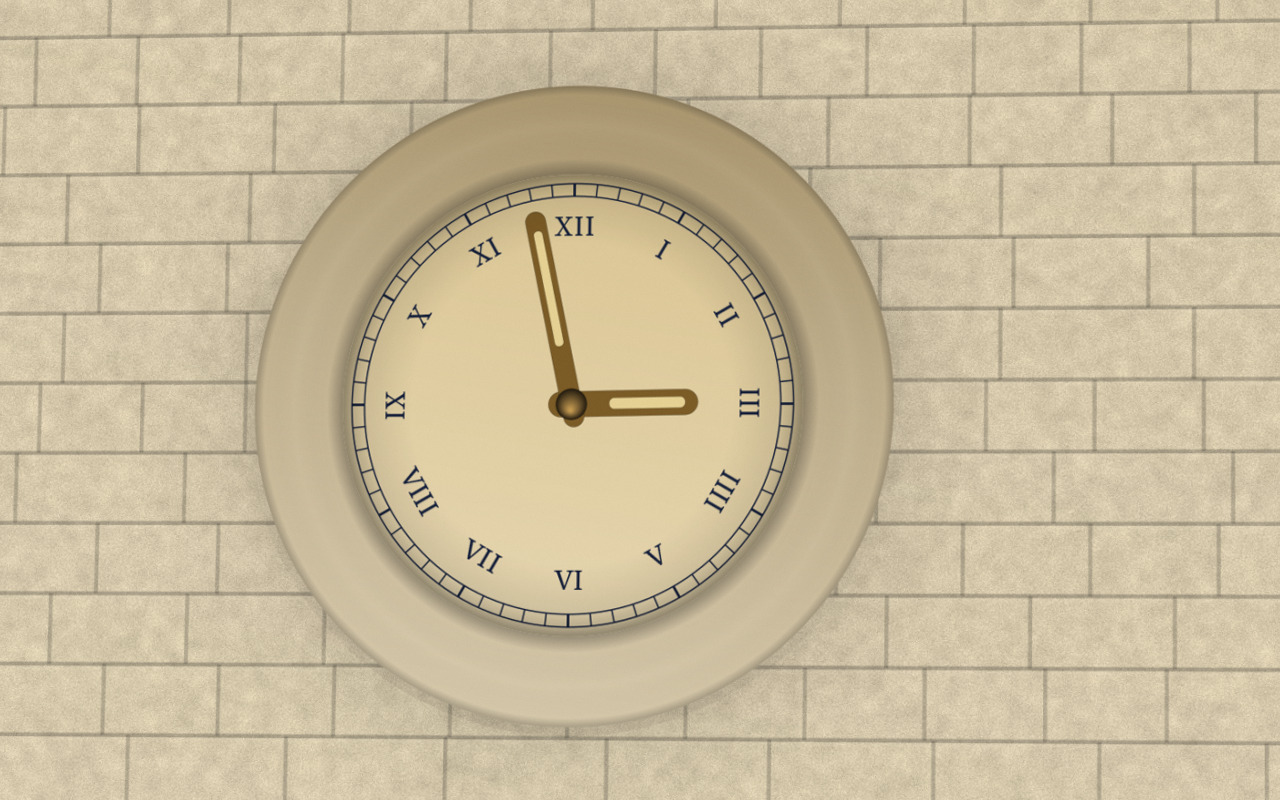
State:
2h58
